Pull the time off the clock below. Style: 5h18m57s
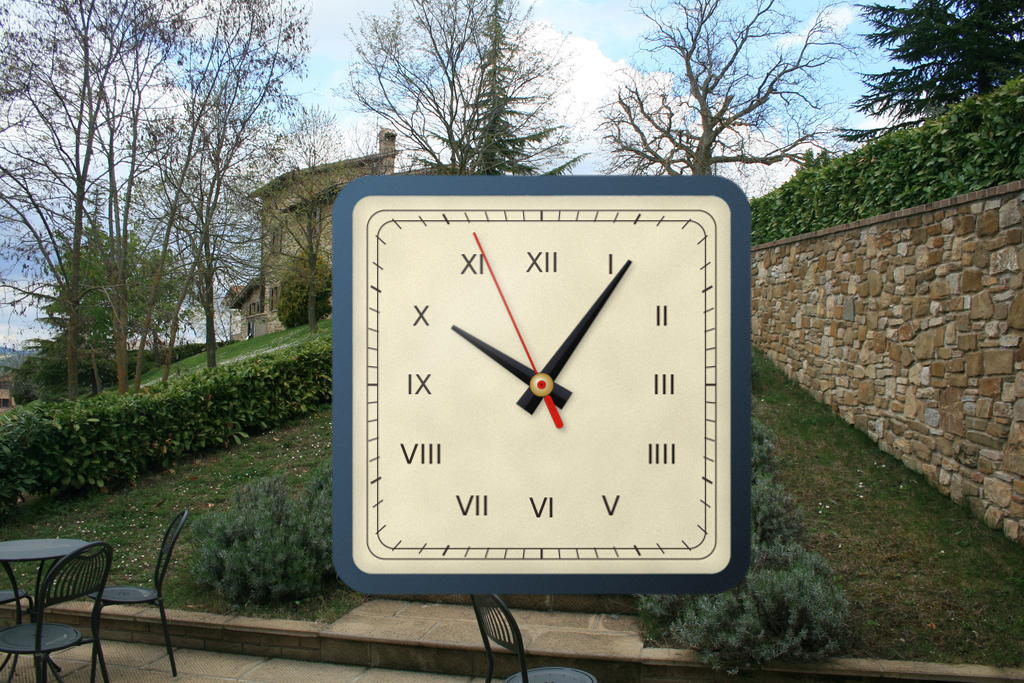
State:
10h05m56s
